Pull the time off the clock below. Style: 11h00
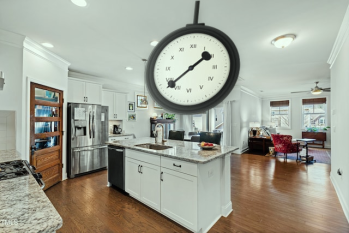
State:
1h38
